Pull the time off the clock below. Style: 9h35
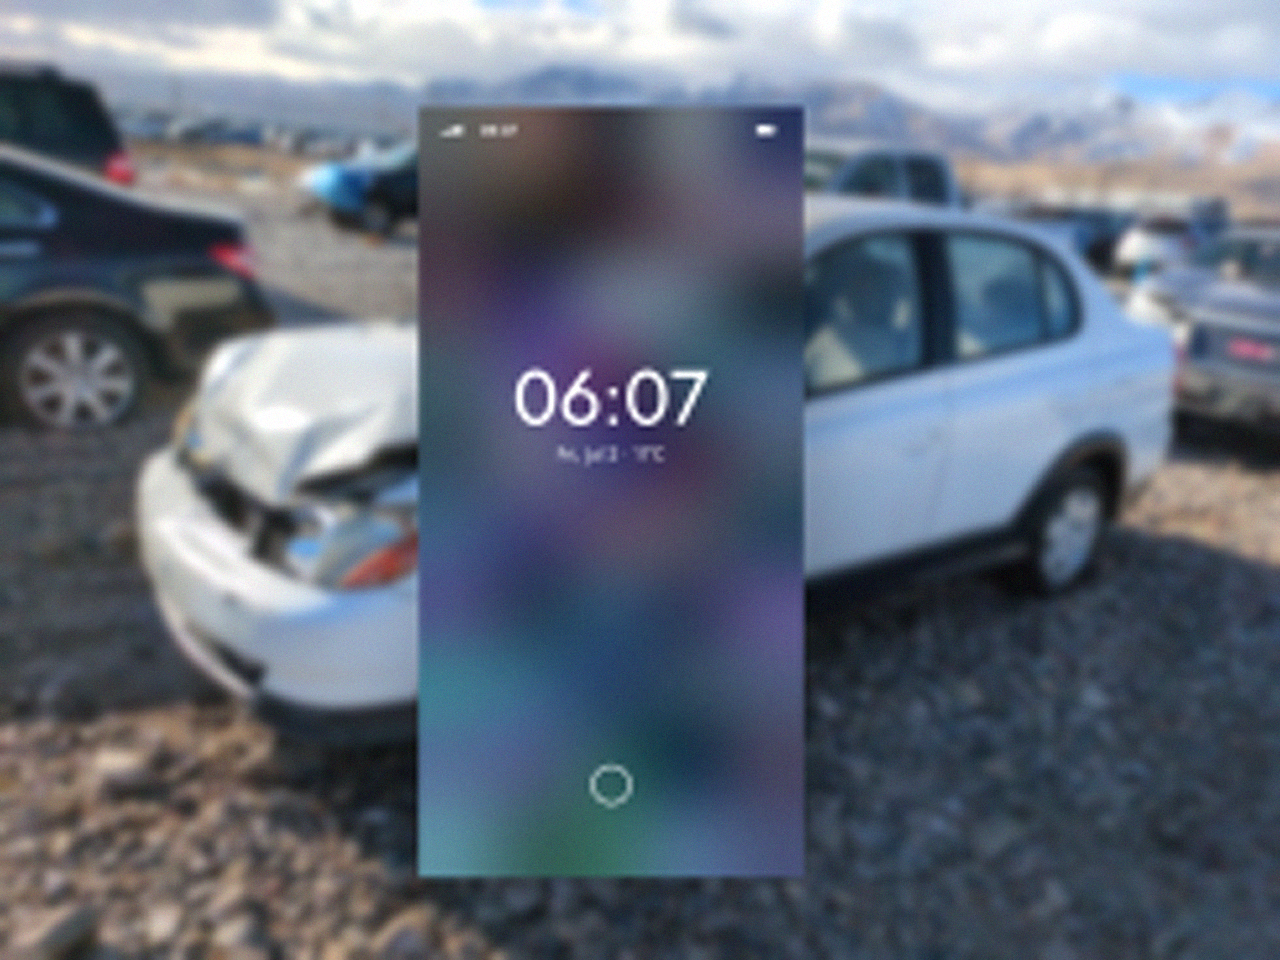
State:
6h07
